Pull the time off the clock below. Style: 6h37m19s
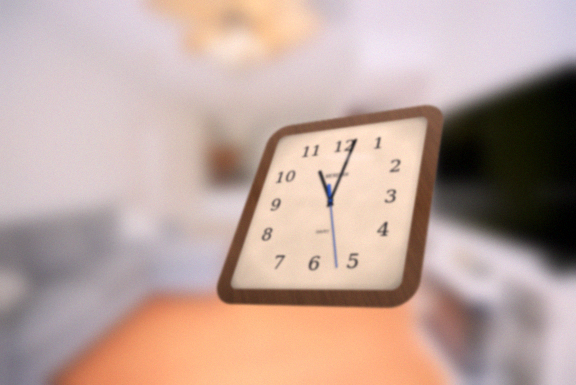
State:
11h01m27s
